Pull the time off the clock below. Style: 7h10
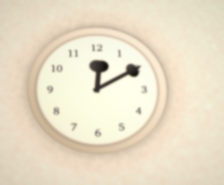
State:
12h10
